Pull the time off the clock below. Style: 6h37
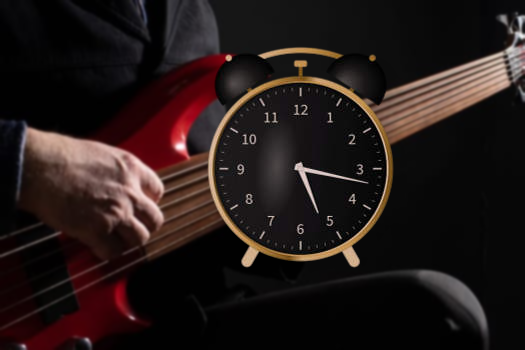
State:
5h17
